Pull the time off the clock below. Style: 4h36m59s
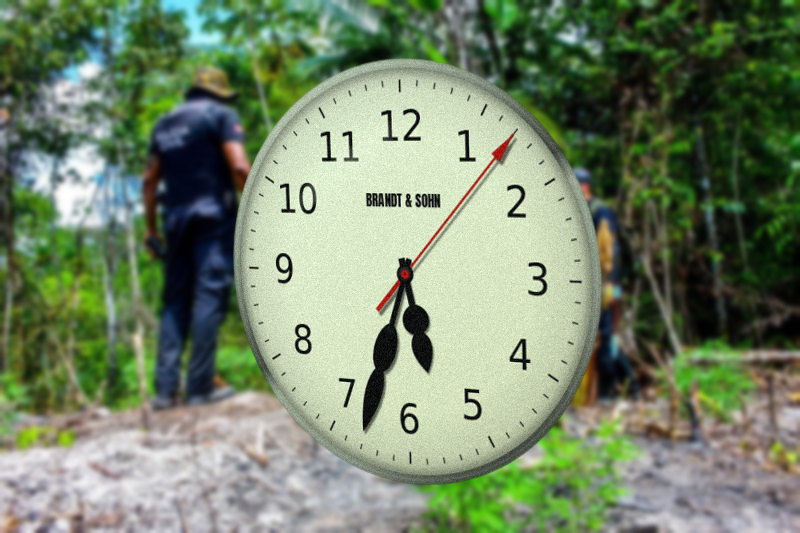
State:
5h33m07s
